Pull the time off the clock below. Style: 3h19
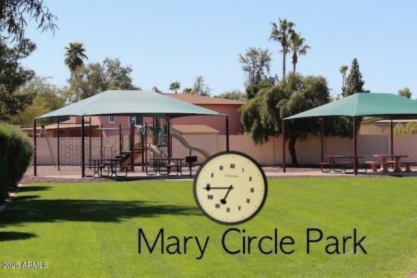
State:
6h44
